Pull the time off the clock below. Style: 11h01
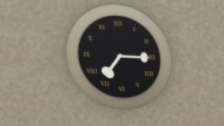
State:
7h15
